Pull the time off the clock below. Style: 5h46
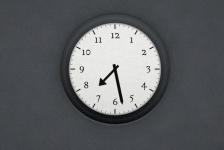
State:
7h28
